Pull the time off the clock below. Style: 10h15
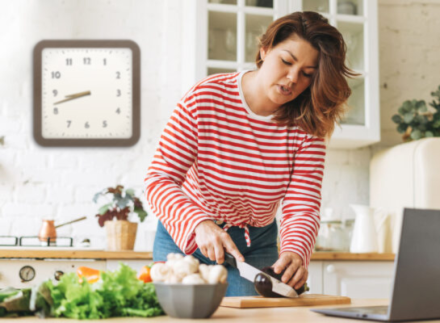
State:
8h42
